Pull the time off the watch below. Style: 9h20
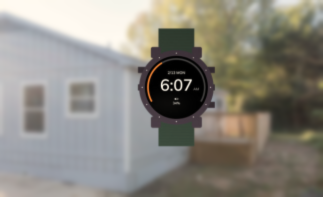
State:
6h07
